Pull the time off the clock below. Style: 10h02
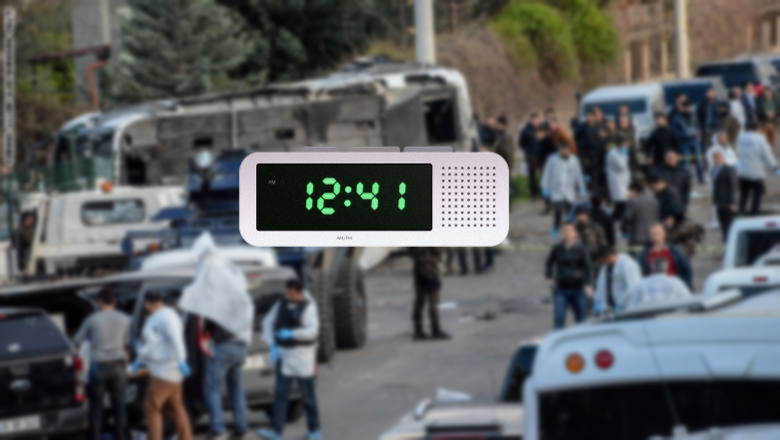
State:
12h41
